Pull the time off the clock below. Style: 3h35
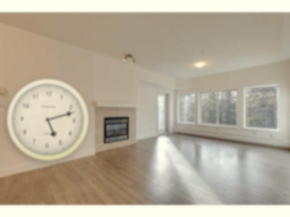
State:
5h12
